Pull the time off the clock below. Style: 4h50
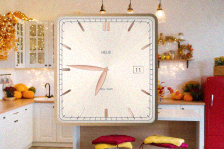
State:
6h46
